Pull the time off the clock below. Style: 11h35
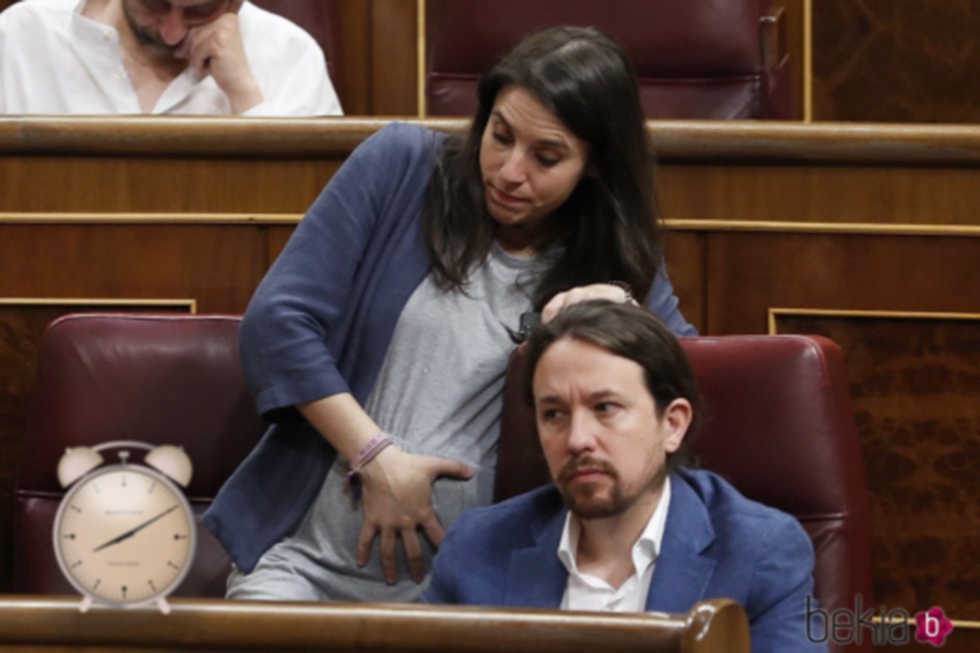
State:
8h10
